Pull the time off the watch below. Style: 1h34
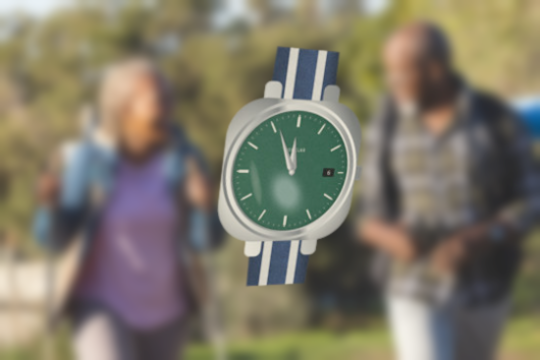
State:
11h56
